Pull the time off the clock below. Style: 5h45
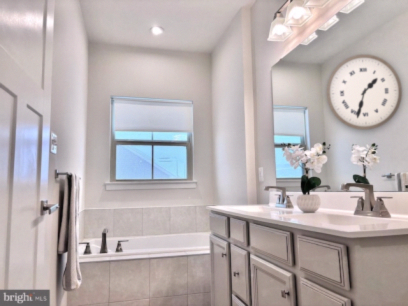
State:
1h33
